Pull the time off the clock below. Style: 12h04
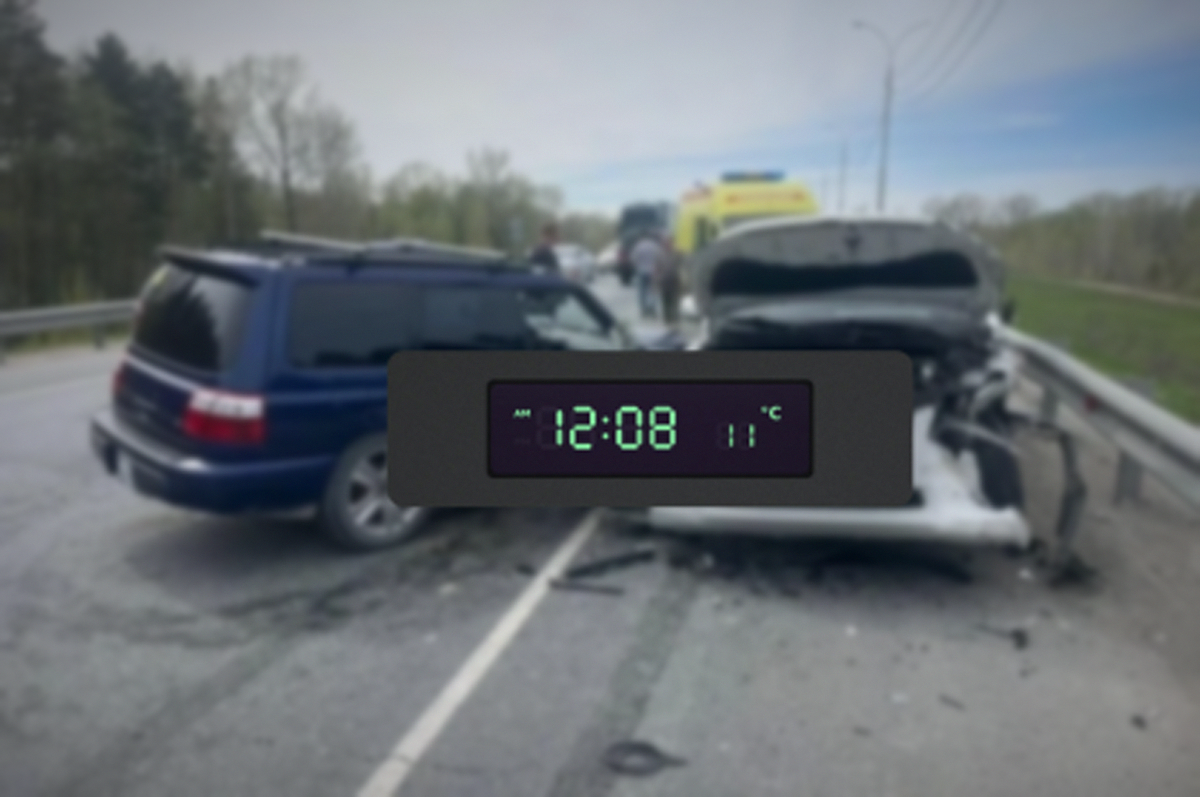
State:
12h08
